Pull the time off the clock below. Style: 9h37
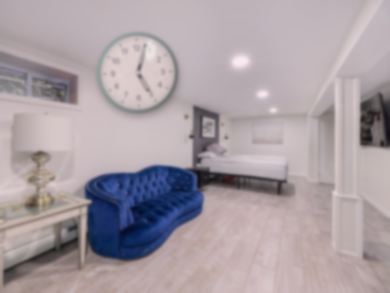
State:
5h03
